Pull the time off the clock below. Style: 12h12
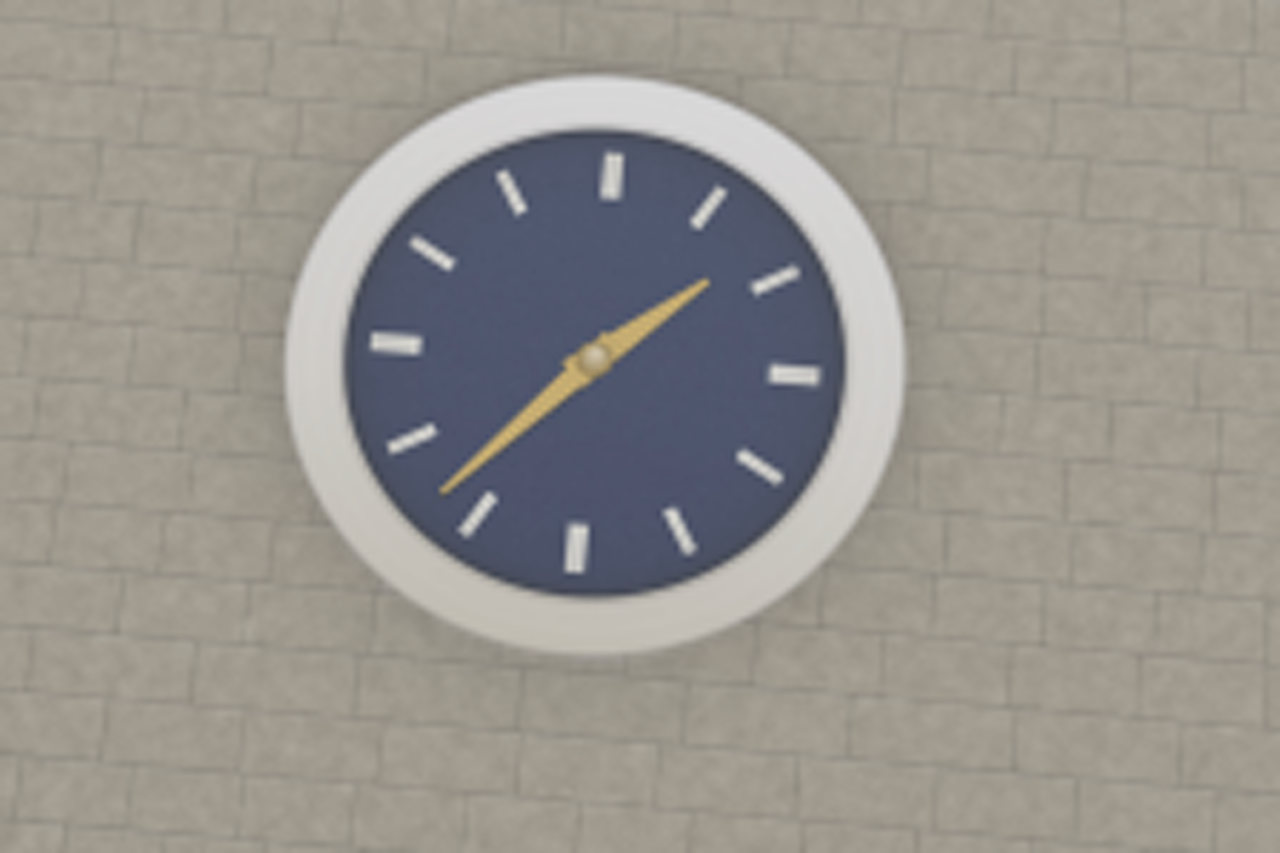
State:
1h37
